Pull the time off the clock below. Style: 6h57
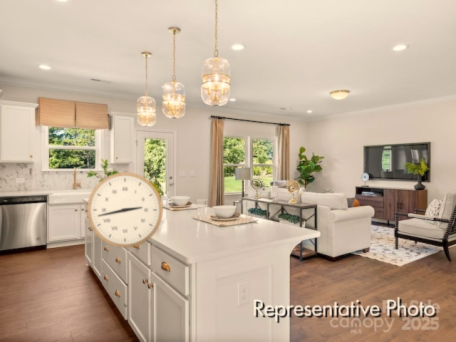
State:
2h43
